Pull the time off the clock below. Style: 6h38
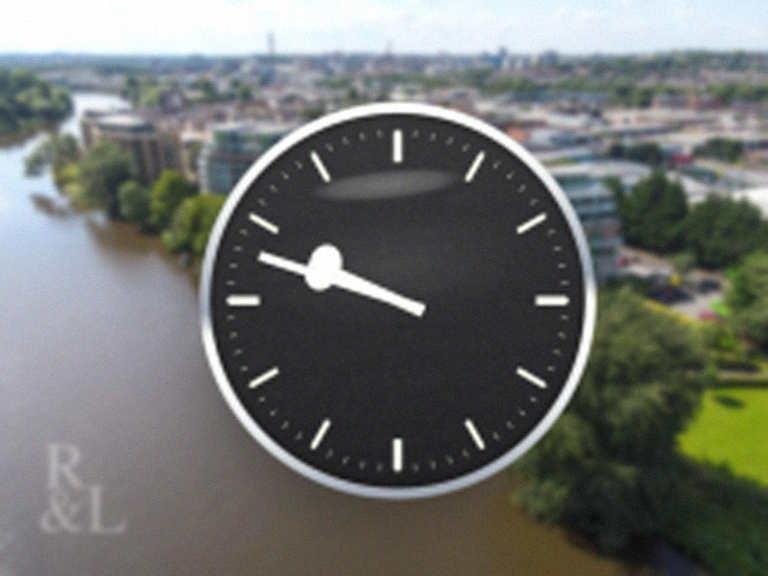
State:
9h48
